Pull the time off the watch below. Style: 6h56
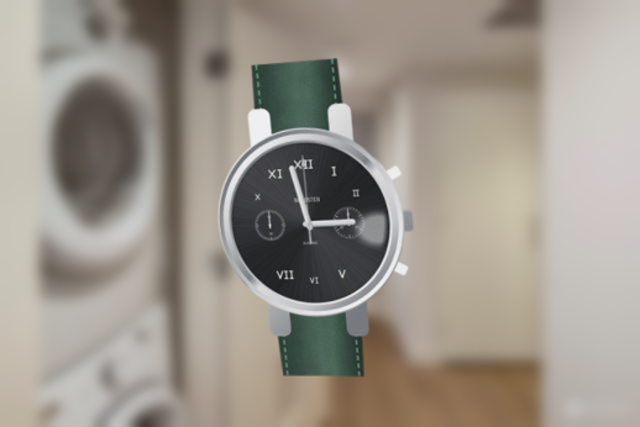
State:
2h58
